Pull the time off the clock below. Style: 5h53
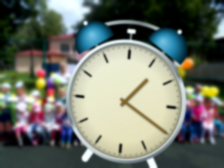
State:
1h20
